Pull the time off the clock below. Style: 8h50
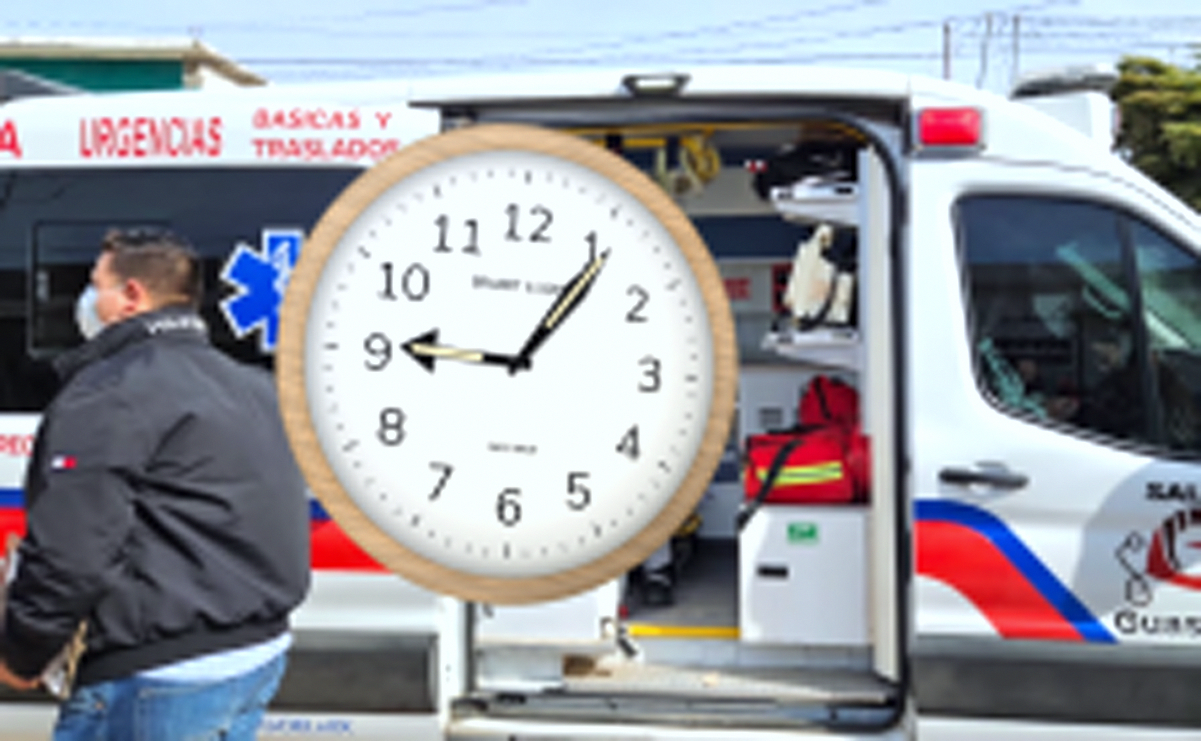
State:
9h06
